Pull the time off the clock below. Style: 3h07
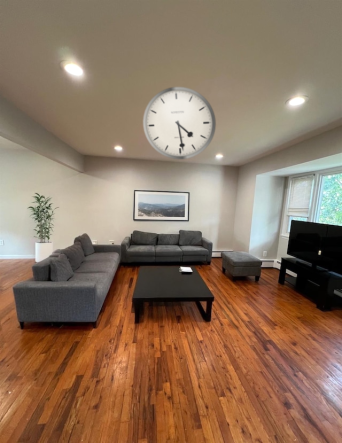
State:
4h29
